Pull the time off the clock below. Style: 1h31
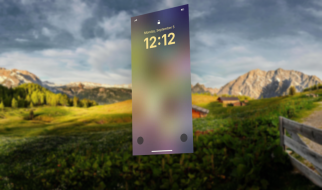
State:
12h12
